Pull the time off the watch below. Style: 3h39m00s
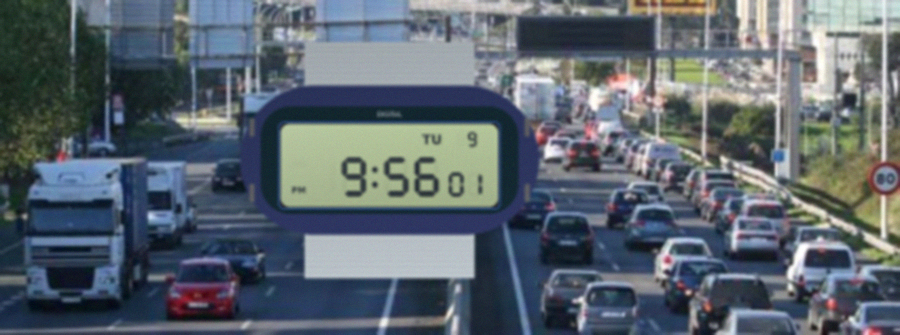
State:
9h56m01s
